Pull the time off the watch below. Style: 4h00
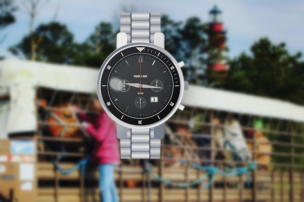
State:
9h16
